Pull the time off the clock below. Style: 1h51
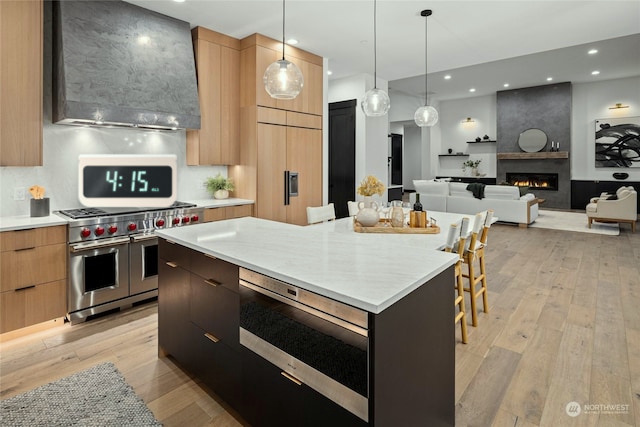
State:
4h15
